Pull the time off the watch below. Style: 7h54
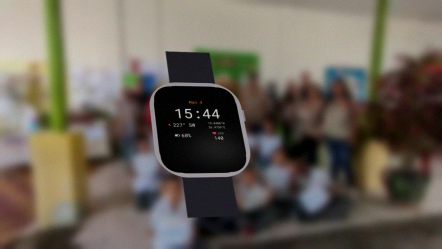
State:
15h44
